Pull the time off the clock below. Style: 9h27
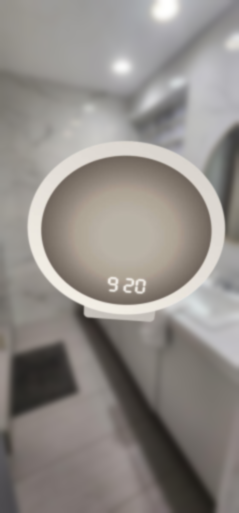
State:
9h20
